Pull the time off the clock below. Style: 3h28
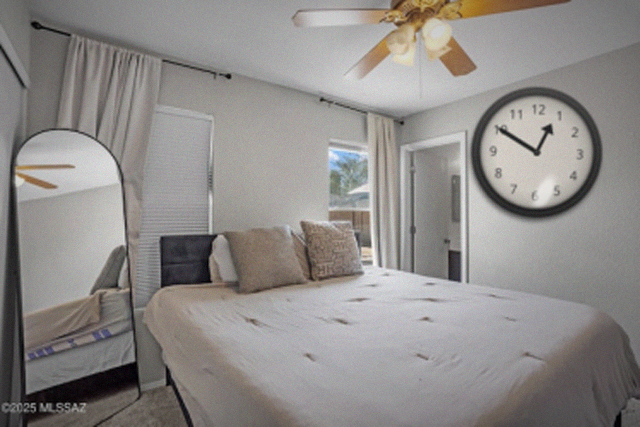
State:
12h50
